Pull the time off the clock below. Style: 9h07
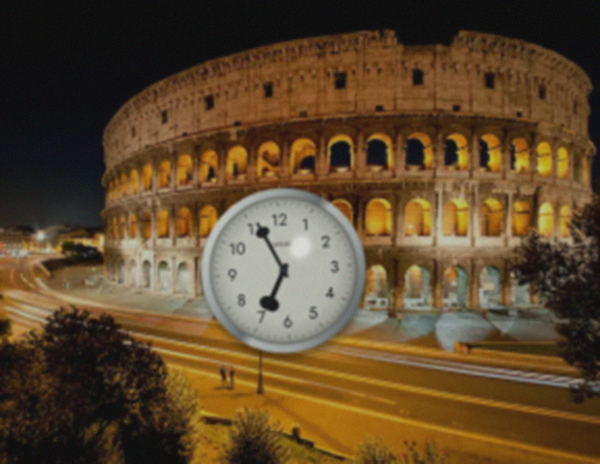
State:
6h56
